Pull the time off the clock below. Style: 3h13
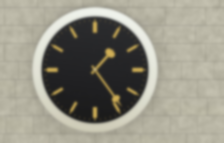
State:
1h24
